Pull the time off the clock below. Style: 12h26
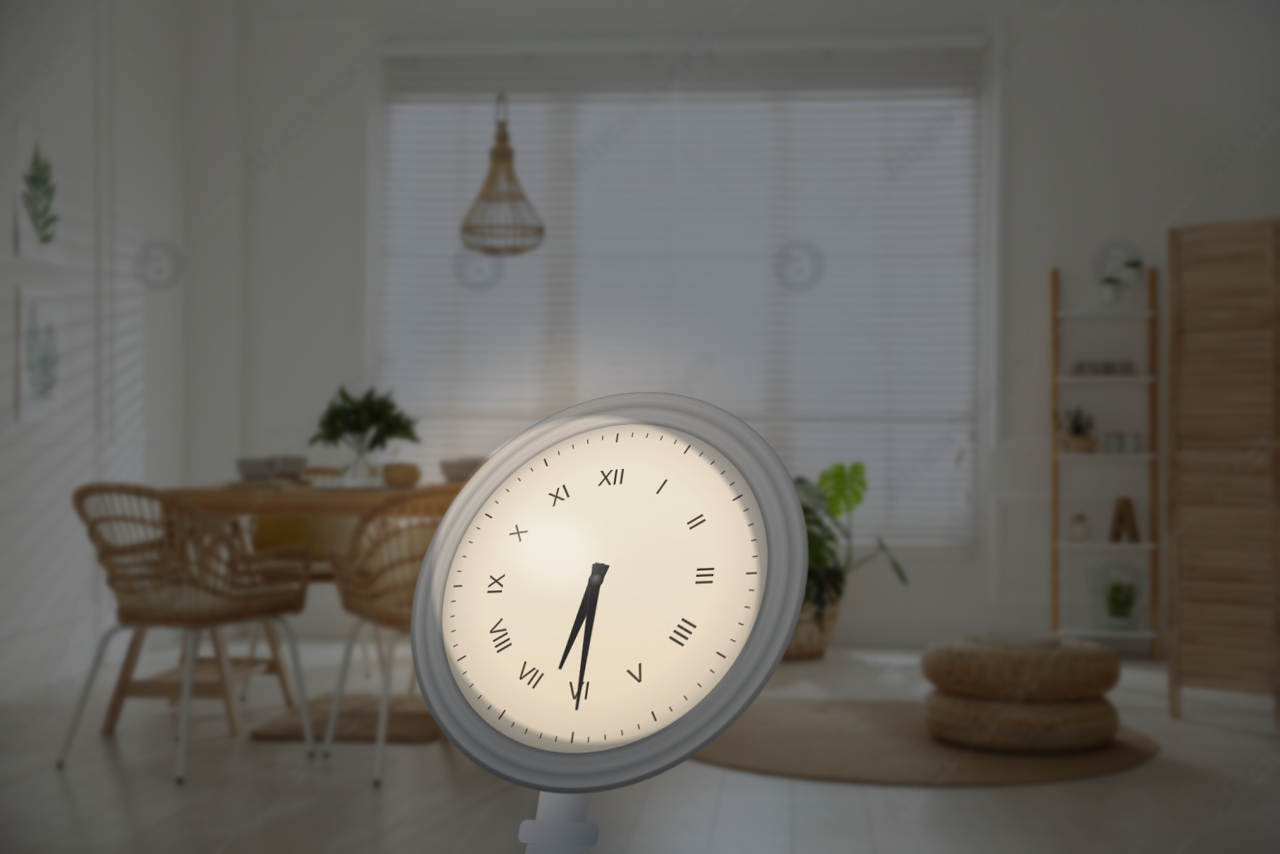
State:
6h30
